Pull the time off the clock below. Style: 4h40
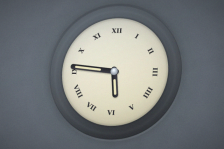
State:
5h46
